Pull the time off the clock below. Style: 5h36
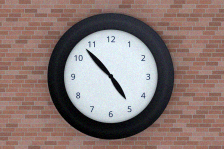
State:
4h53
